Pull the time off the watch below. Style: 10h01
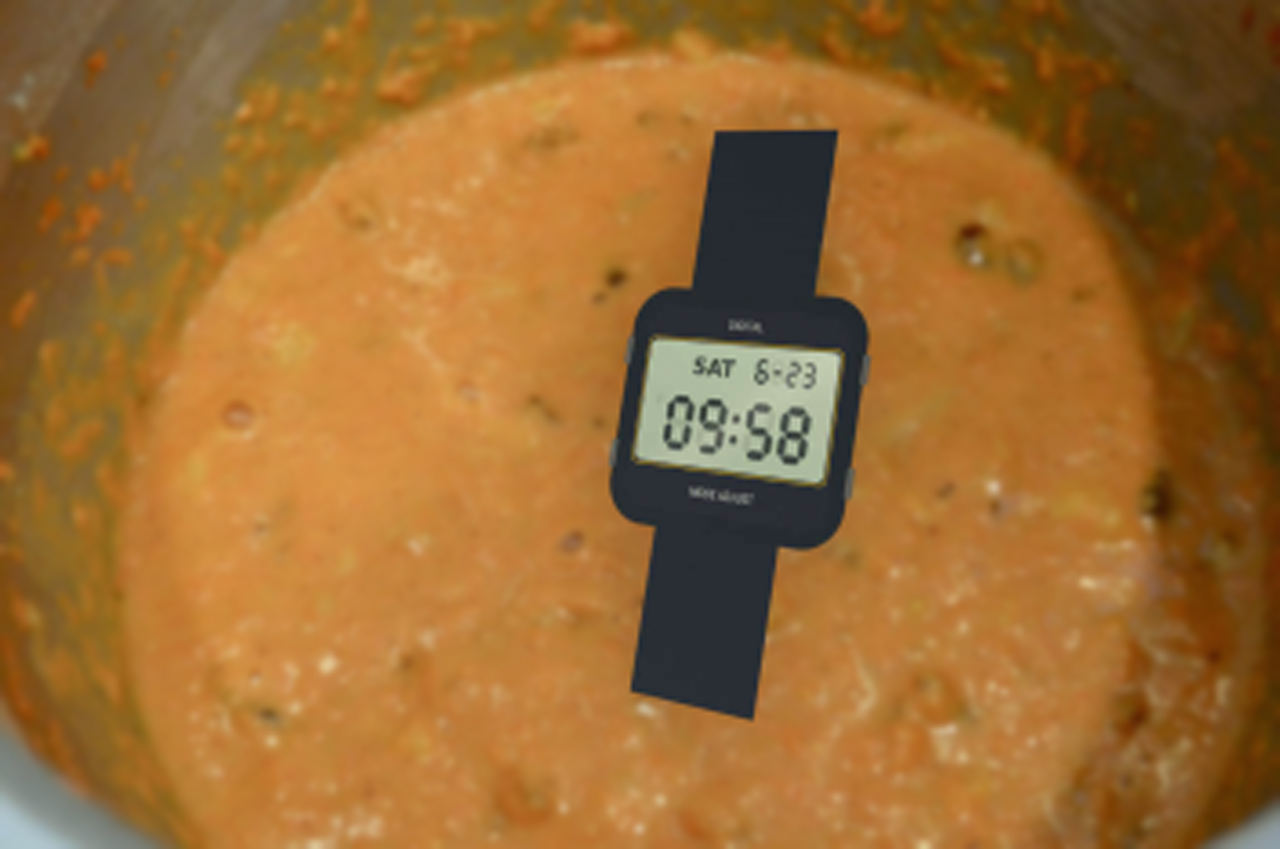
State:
9h58
